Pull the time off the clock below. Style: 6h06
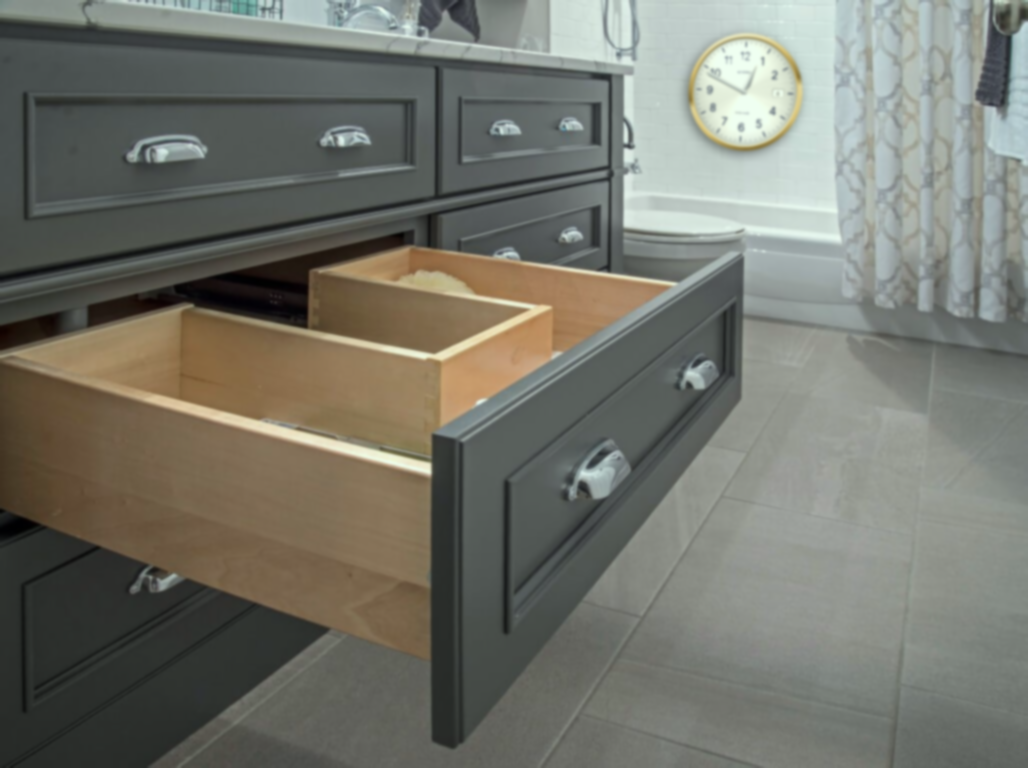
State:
12h49
